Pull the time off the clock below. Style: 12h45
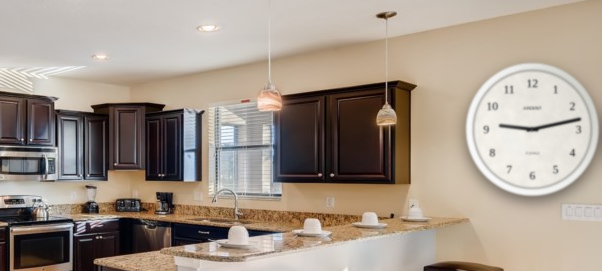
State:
9h13
